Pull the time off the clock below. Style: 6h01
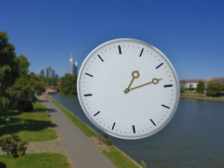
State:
1h13
